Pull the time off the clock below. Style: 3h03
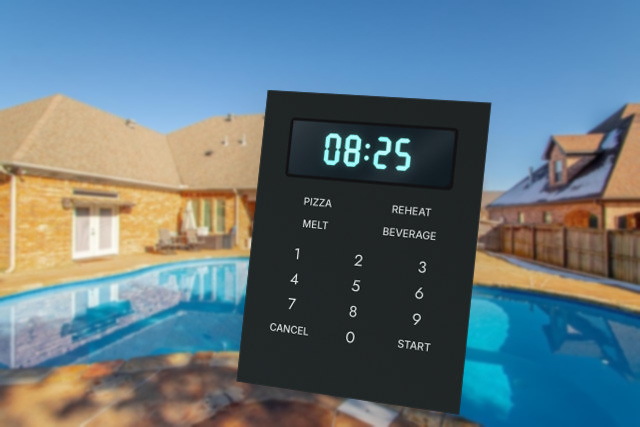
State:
8h25
